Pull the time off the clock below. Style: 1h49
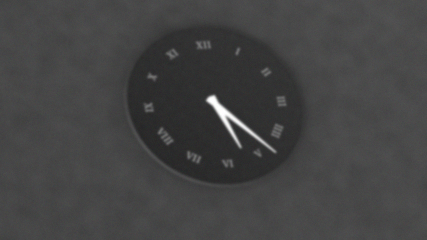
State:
5h23
